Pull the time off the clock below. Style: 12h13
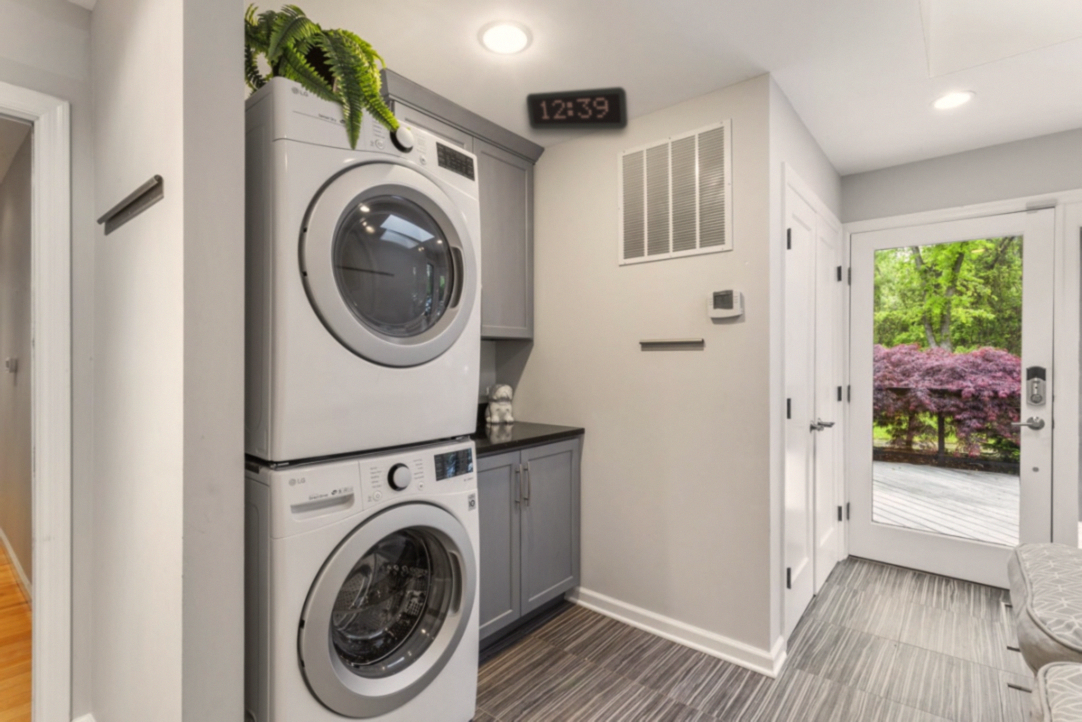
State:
12h39
